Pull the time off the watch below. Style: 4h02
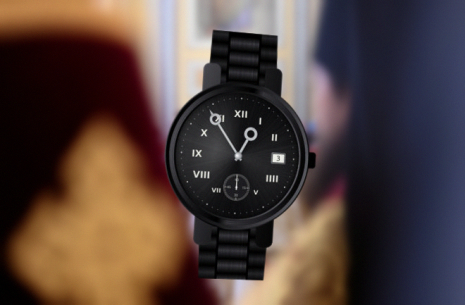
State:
12h54
